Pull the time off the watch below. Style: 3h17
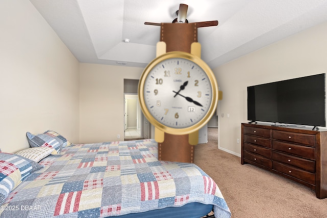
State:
1h19
